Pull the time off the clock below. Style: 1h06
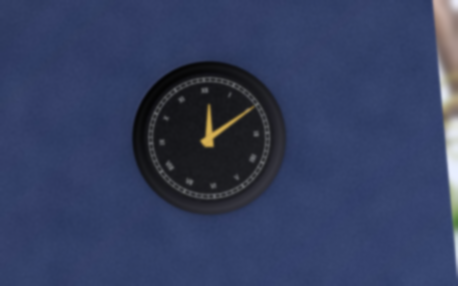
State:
12h10
